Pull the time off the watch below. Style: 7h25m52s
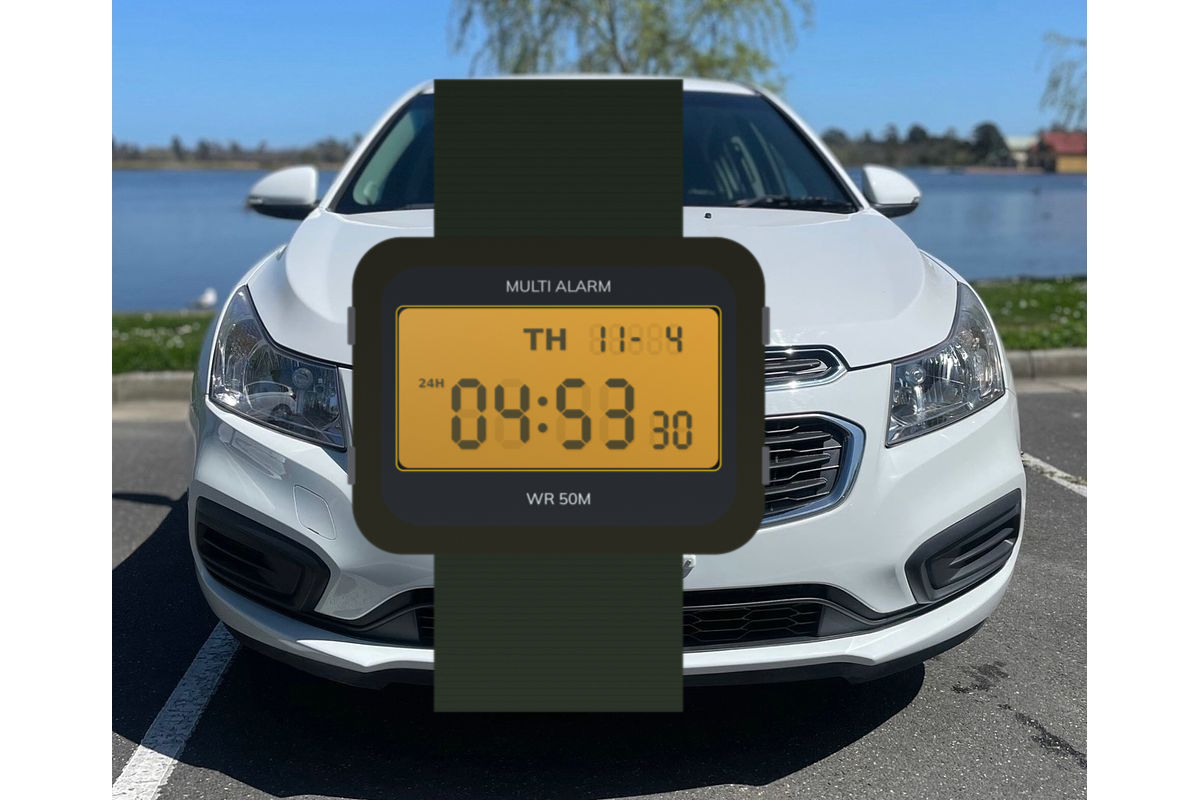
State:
4h53m30s
